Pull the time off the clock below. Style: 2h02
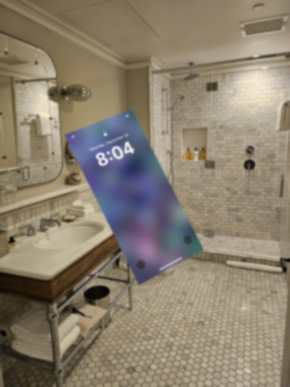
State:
8h04
